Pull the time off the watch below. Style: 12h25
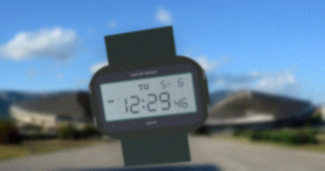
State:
12h29
